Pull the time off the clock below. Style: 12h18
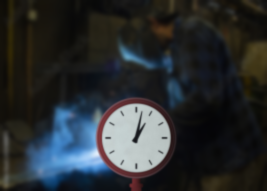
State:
1h02
